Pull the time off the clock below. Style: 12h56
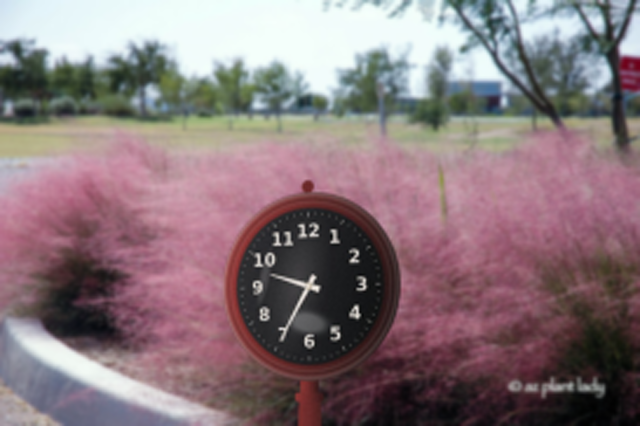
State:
9h35
